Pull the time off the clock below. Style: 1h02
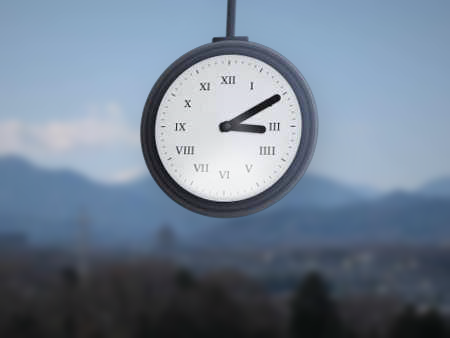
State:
3h10
